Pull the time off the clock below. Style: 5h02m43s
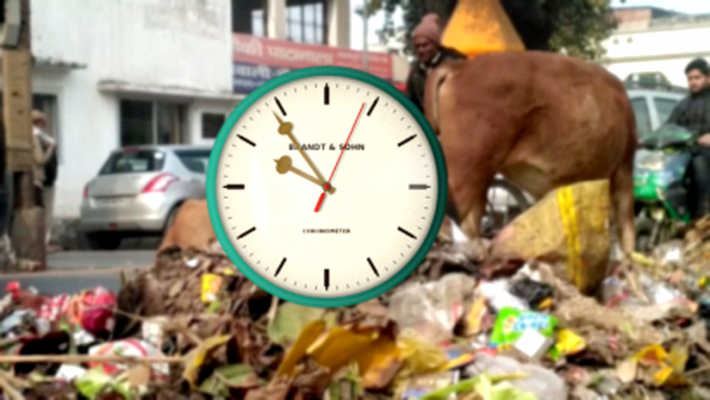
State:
9h54m04s
